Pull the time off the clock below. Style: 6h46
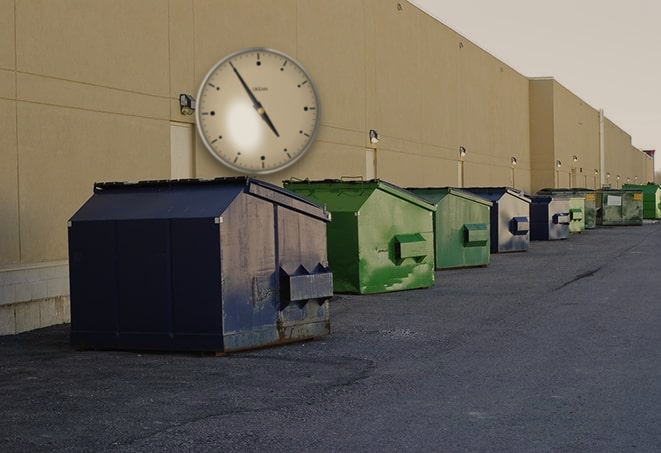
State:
4h55
